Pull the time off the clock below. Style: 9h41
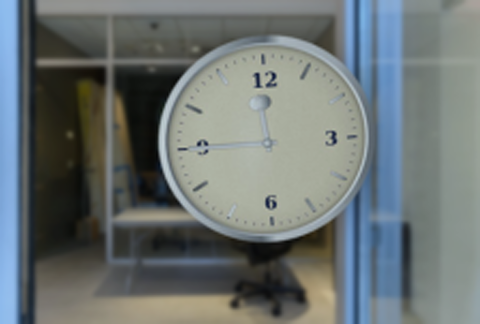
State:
11h45
